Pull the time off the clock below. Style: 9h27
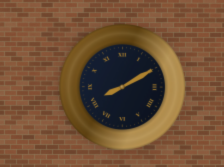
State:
8h10
